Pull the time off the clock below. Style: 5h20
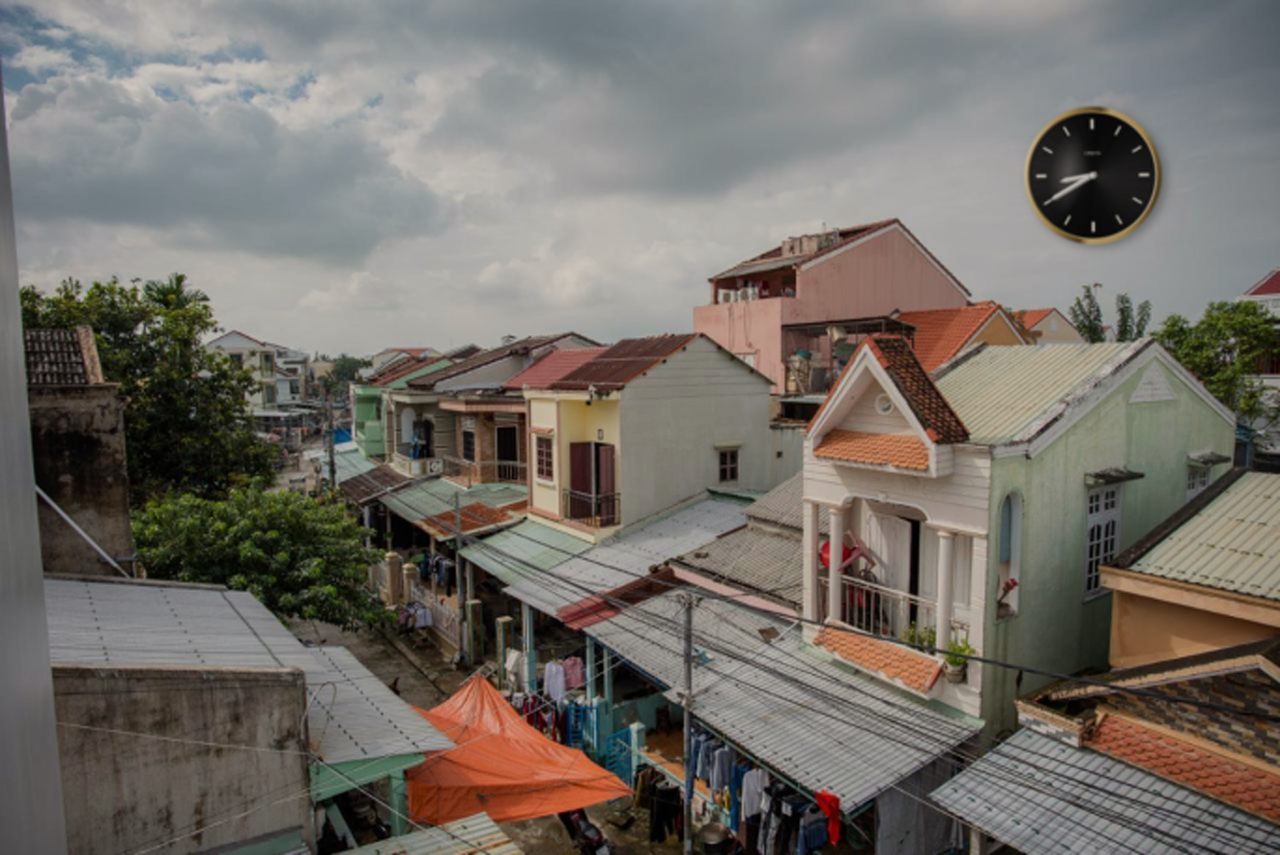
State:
8h40
